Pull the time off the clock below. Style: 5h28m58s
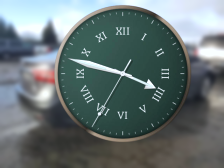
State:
3h47m35s
